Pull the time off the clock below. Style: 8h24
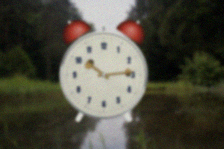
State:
10h14
